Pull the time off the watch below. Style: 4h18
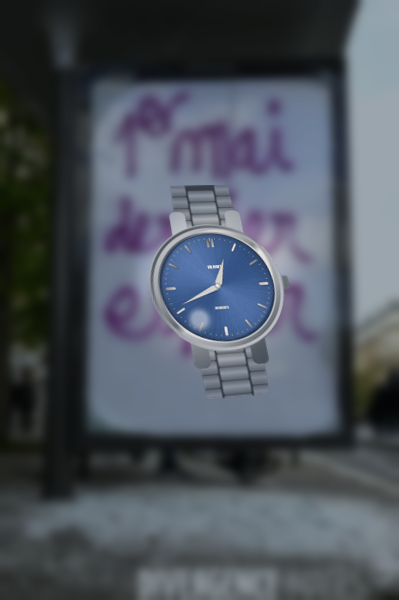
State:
12h41
